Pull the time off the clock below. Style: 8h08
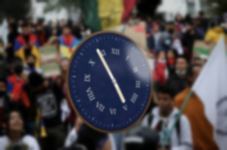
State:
4h54
